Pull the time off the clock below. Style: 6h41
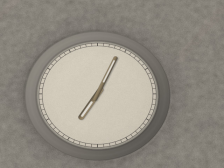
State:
7h04
